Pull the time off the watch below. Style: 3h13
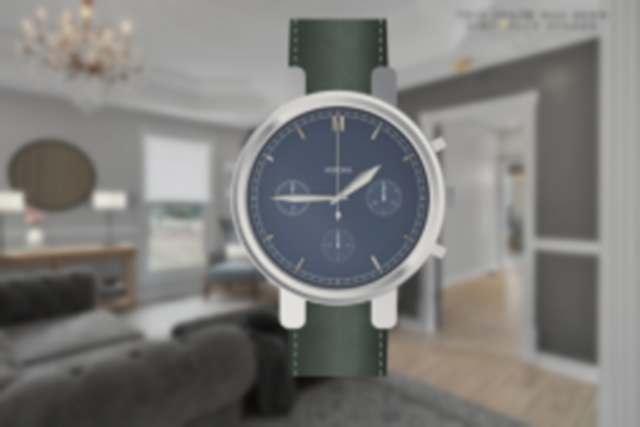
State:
1h45
